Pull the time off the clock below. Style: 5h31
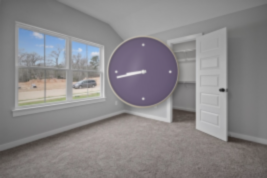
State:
8h43
